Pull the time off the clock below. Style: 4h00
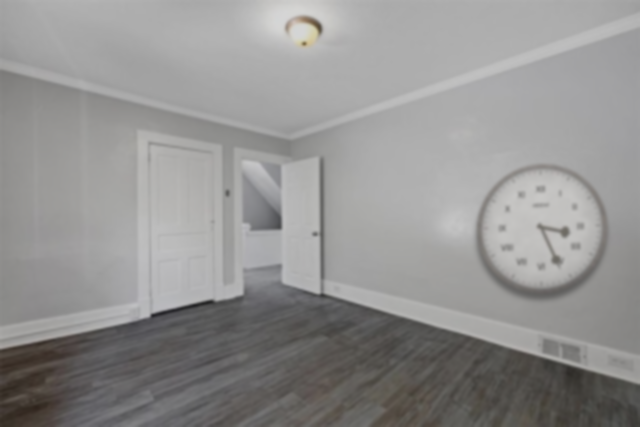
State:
3h26
